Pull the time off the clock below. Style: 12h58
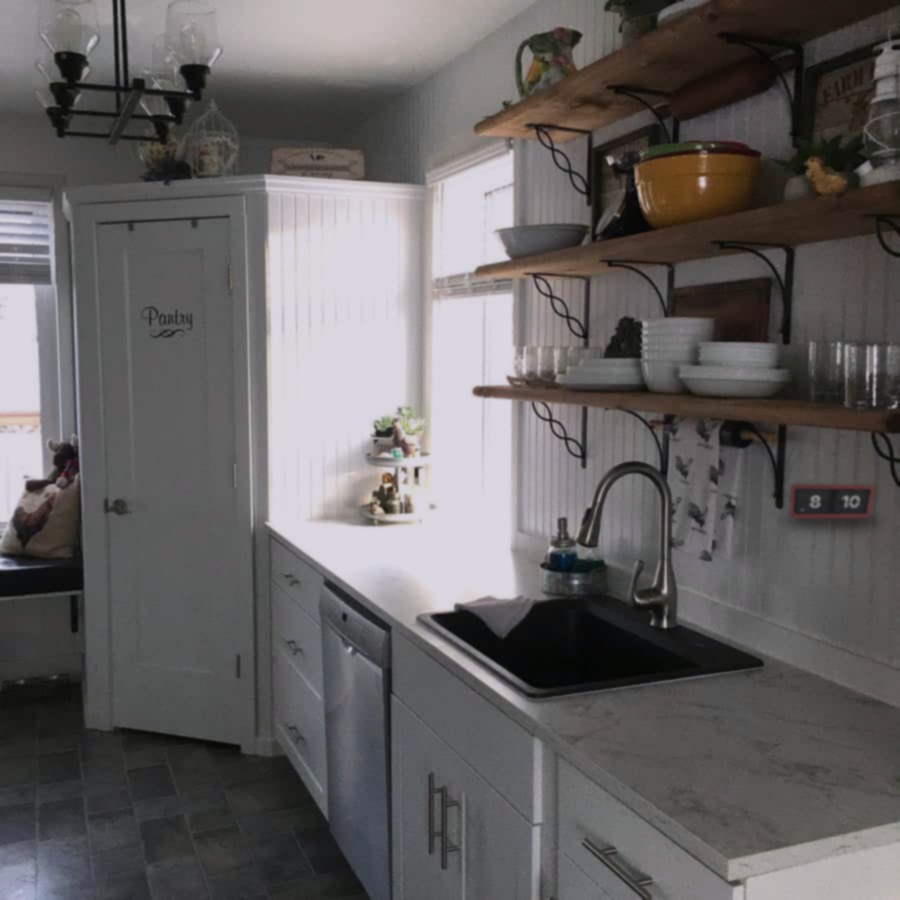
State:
8h10
